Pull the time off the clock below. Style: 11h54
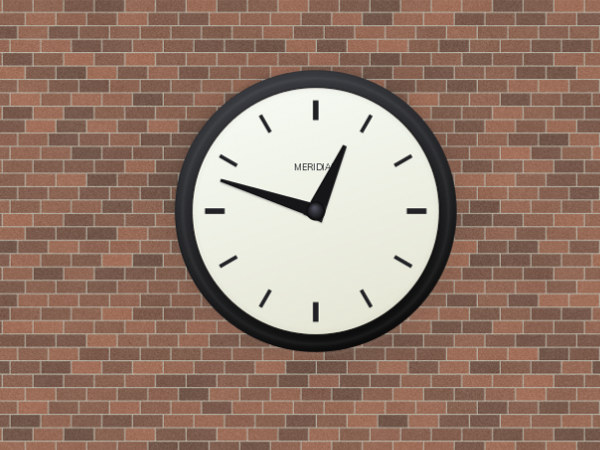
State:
12h48
